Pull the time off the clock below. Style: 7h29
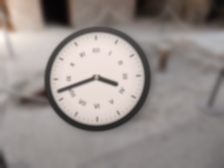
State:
3h42
